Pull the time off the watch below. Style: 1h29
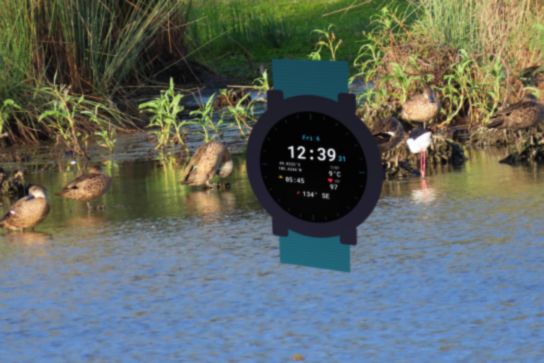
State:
12h39
